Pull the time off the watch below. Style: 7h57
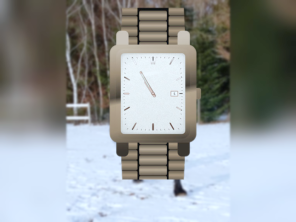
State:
10h55
